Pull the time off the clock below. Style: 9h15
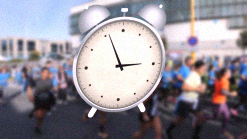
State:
2h56
